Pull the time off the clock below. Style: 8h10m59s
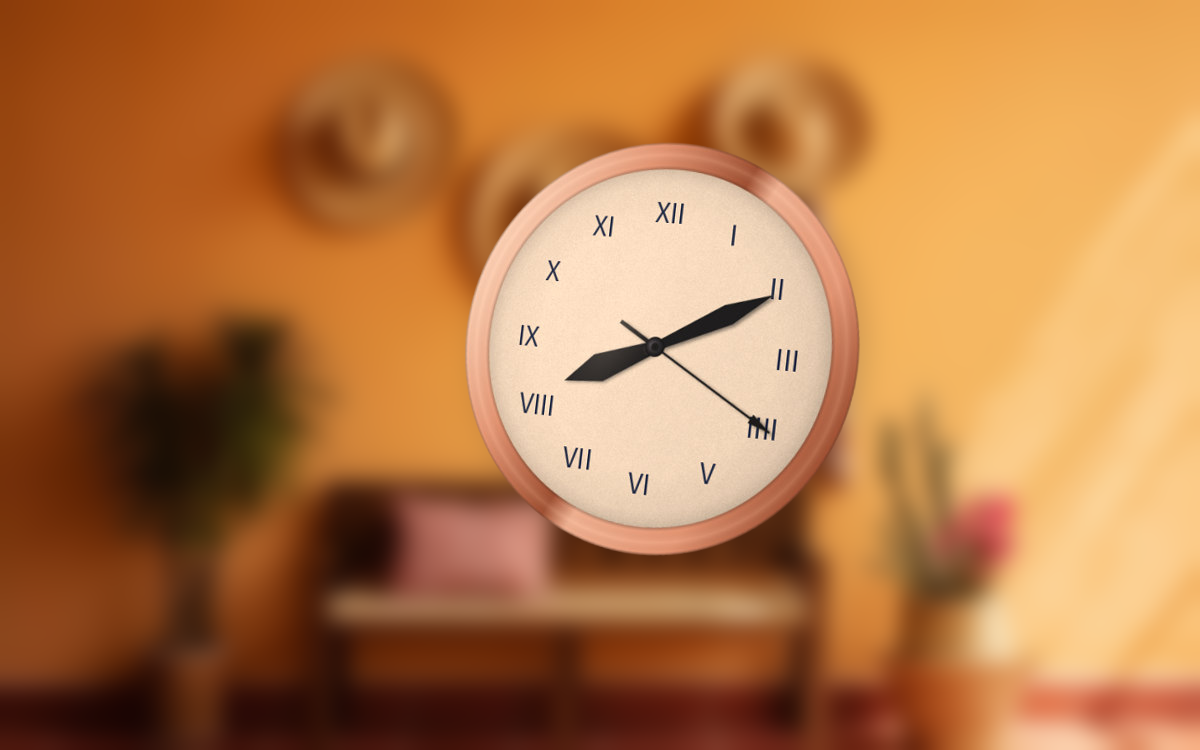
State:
8h10m20s
